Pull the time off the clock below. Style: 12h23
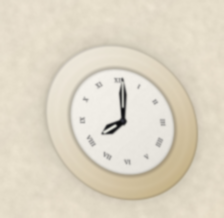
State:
8h01
